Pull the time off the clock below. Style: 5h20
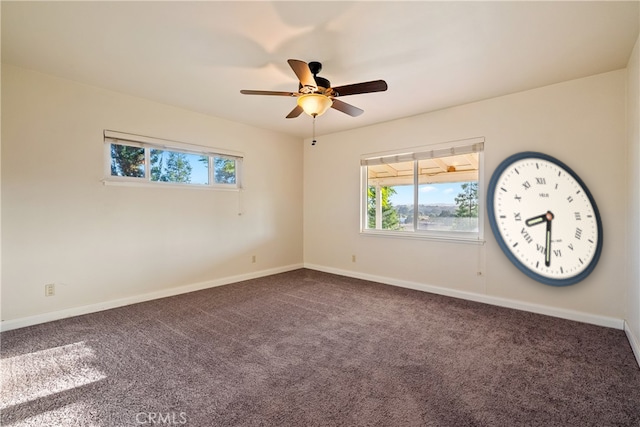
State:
8h33
